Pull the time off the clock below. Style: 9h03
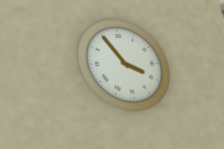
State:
3h55
